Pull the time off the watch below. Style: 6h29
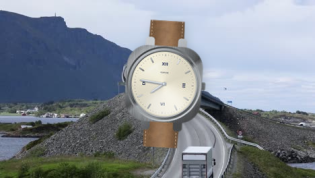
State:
7h46
